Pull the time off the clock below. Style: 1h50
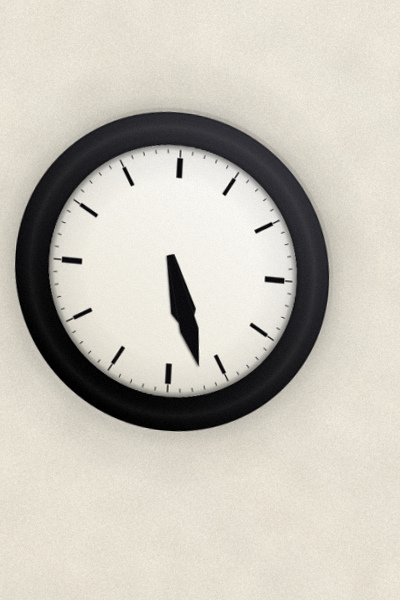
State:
5h27
